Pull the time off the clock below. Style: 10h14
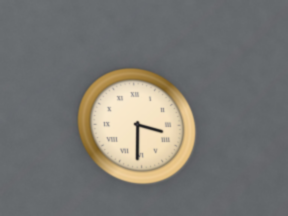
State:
3h31
